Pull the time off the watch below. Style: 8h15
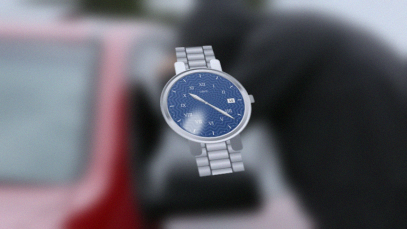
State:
10h22
